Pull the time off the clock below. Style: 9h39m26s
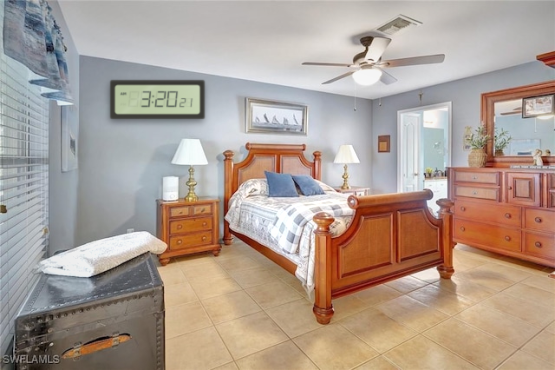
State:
3h20m21s
